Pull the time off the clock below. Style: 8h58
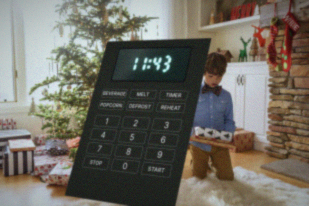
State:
11h43
